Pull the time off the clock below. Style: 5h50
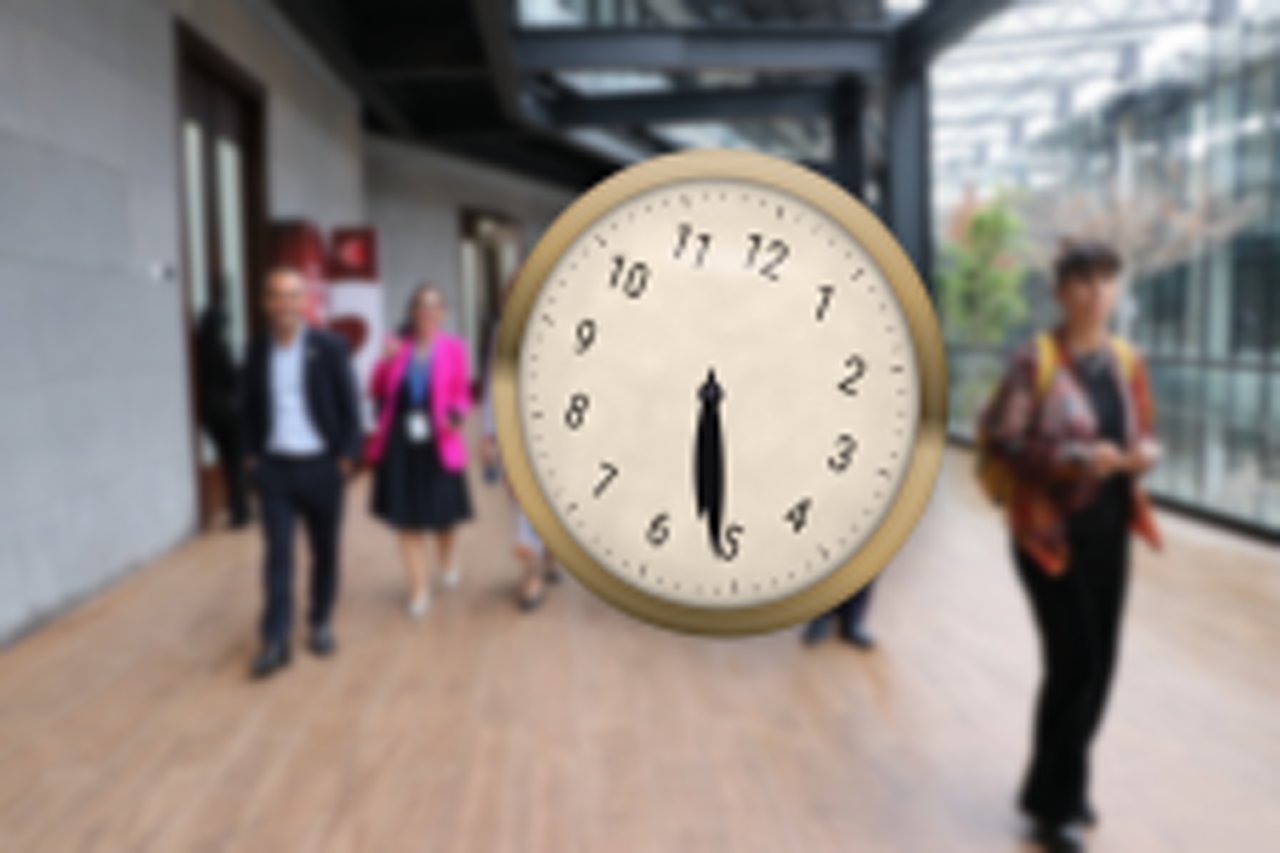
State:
5h26
